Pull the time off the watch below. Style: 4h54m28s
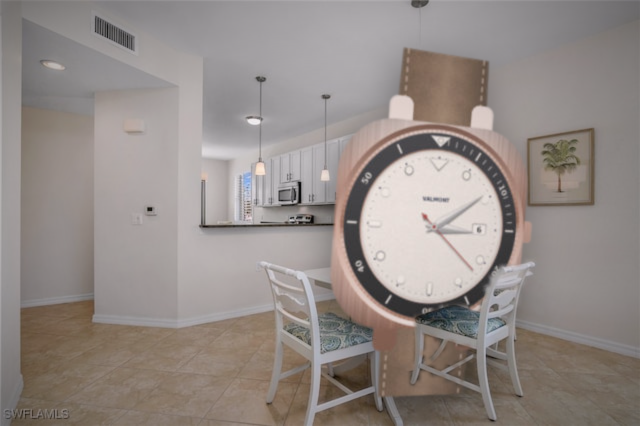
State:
3h09m22s
